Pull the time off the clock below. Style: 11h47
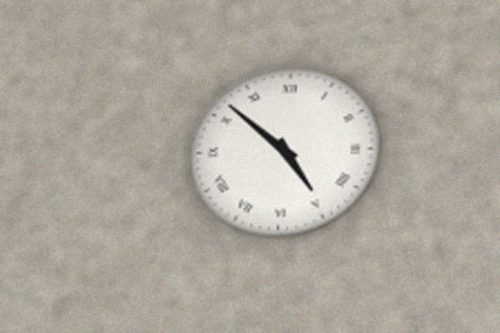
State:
4h52
